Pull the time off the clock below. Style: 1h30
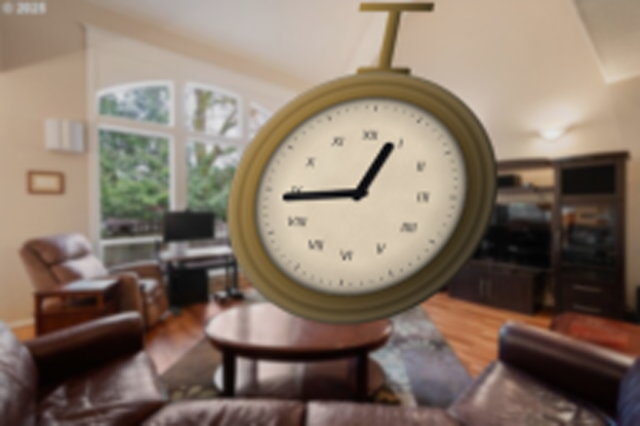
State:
12h44
